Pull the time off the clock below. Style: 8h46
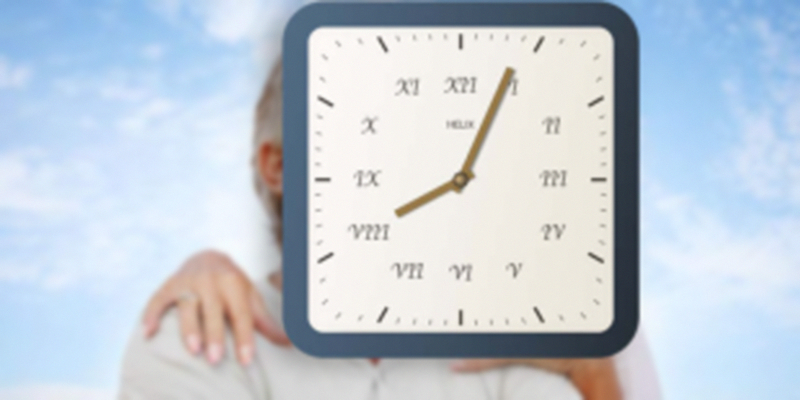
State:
8h04
